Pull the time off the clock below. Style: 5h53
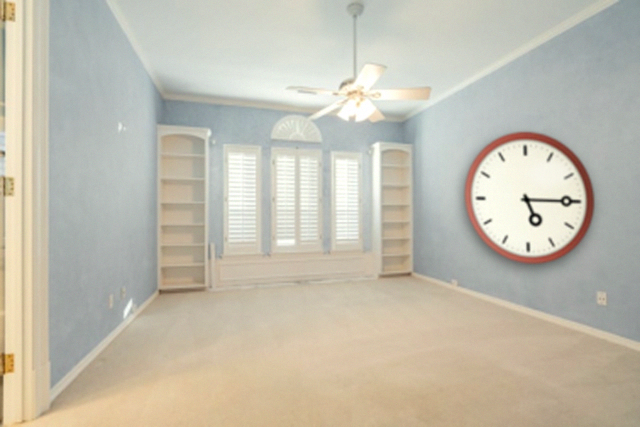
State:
5h15
